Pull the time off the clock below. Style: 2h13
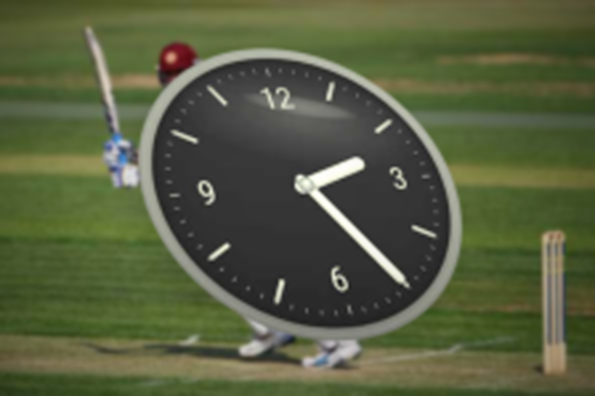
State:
2h25
